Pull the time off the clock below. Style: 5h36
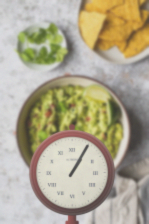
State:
1h05
